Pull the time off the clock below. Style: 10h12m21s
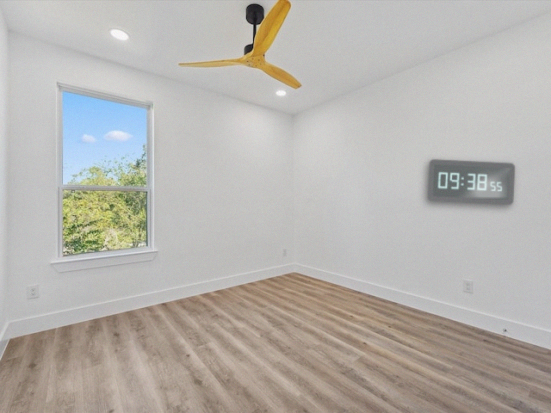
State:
9h38m55s
